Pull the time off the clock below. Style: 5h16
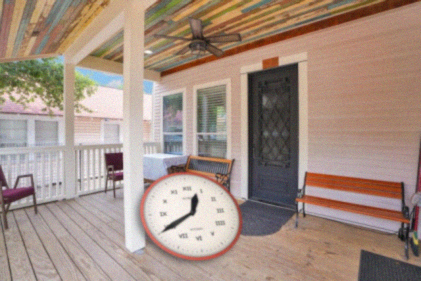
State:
12h40
